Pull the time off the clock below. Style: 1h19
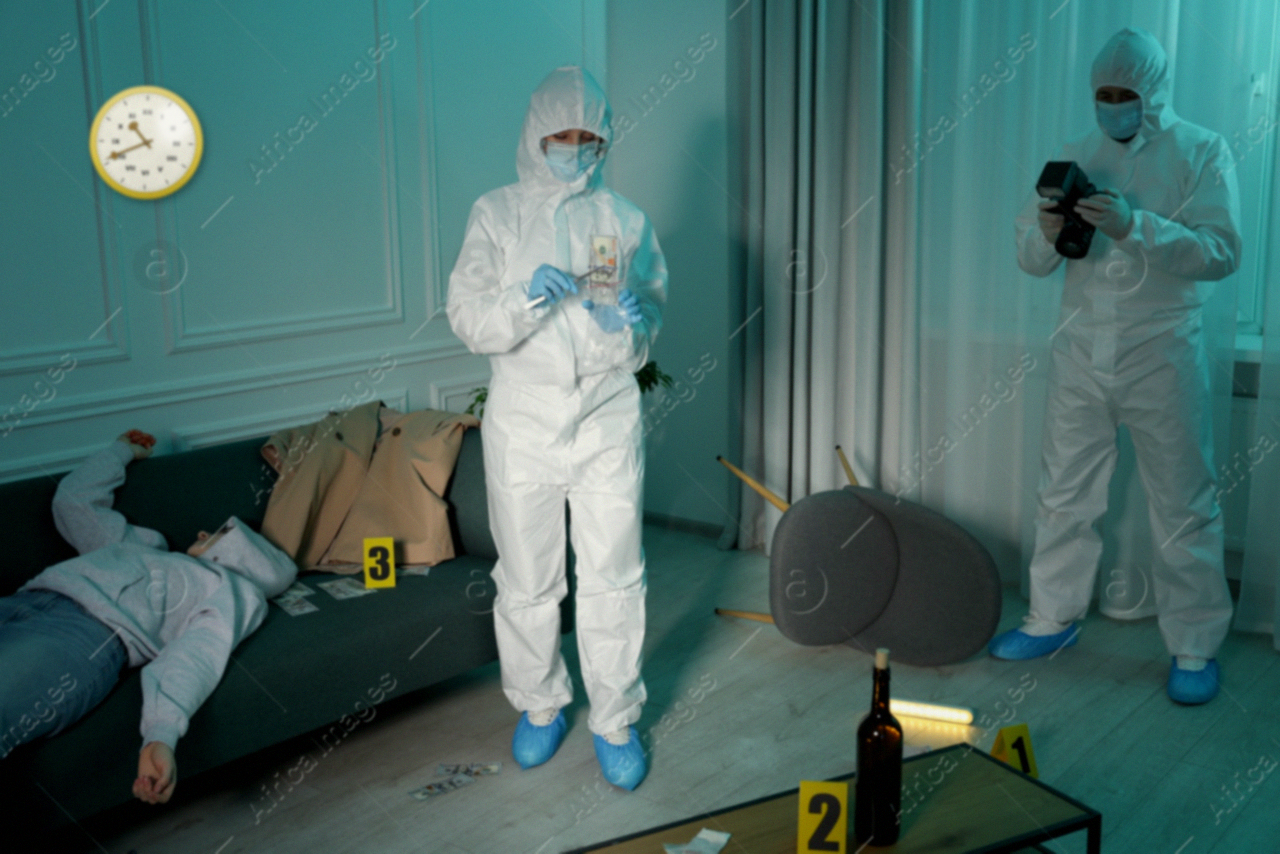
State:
10h41
